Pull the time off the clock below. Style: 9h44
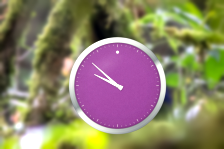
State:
9h52
